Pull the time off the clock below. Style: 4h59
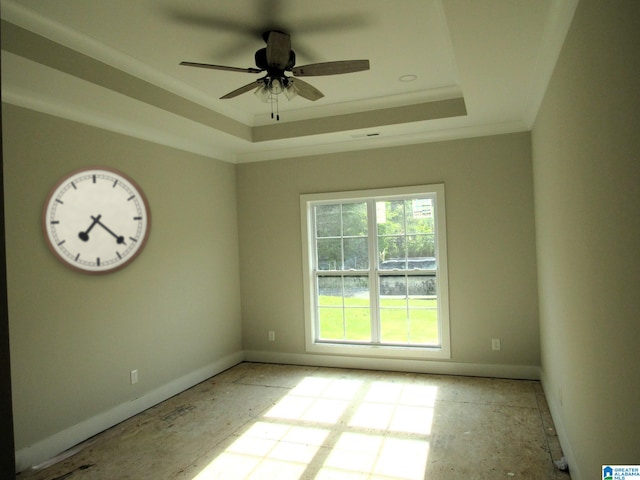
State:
7h22
